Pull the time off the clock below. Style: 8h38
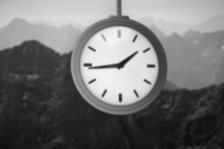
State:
1h44
